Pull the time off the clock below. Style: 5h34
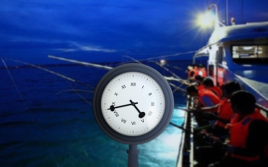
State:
4h43
